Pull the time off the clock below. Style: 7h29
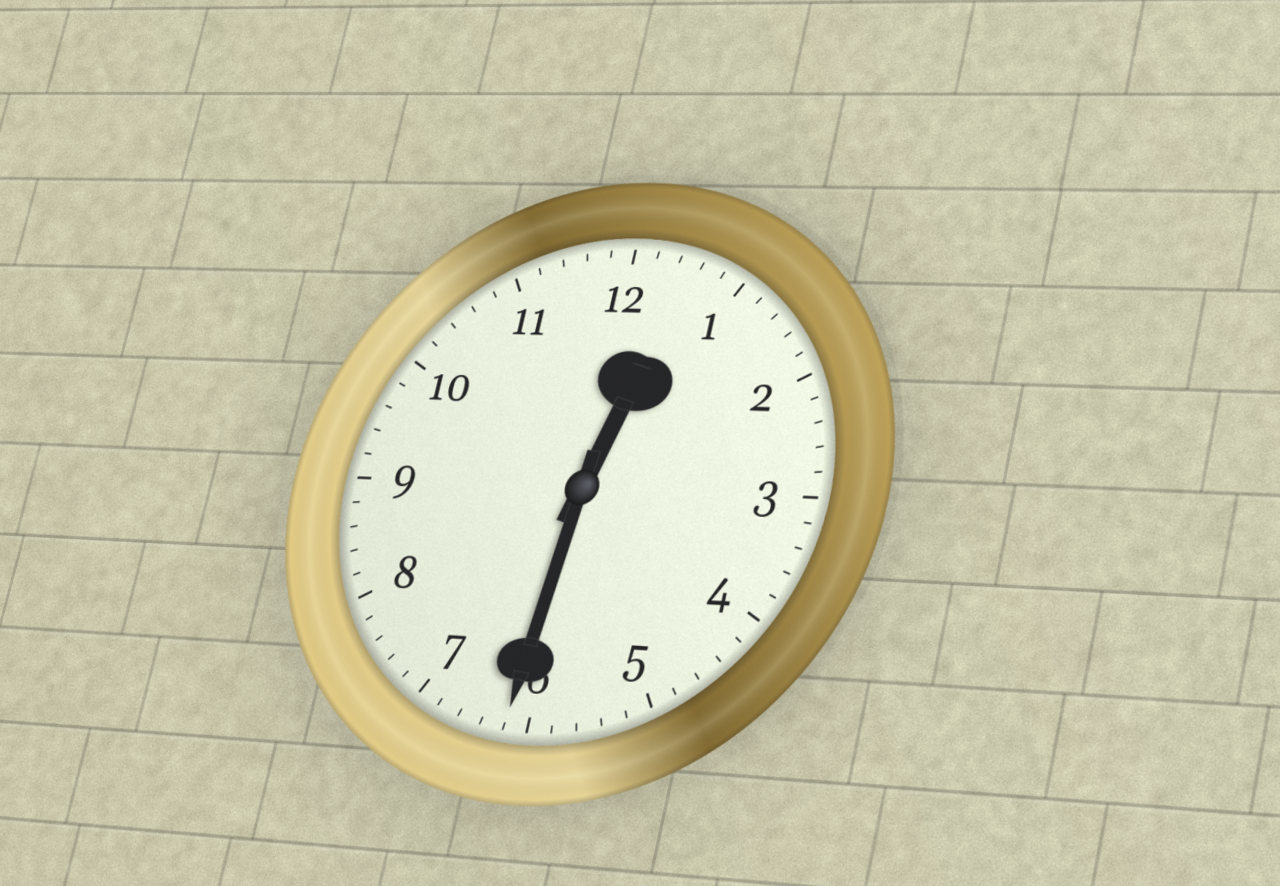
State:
12h31
